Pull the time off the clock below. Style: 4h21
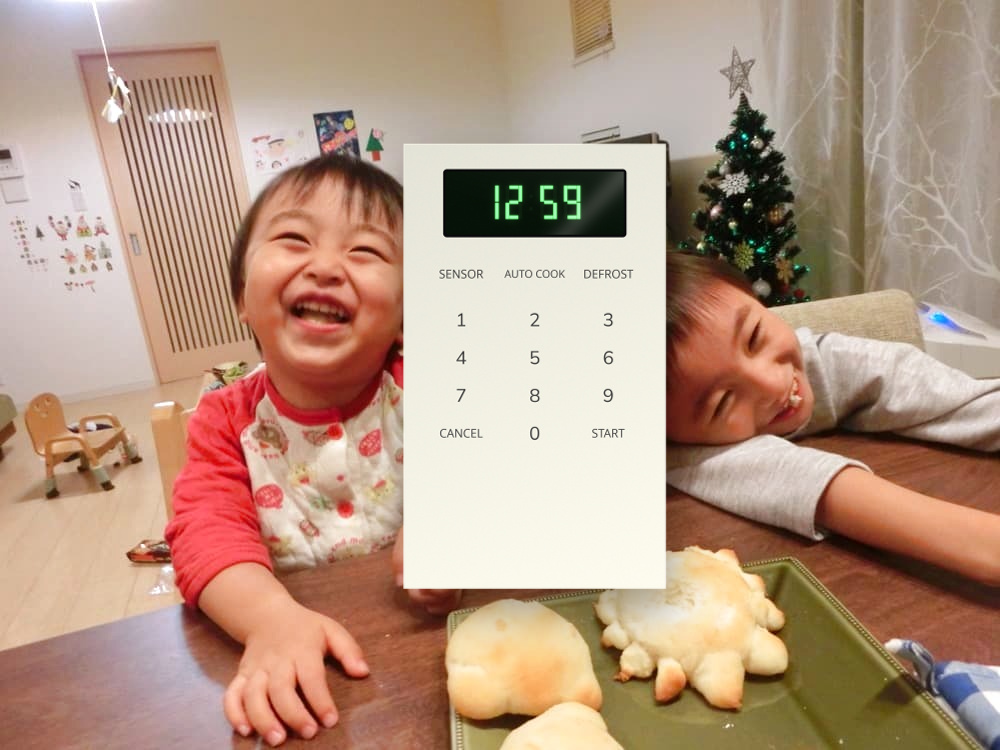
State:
12h59
